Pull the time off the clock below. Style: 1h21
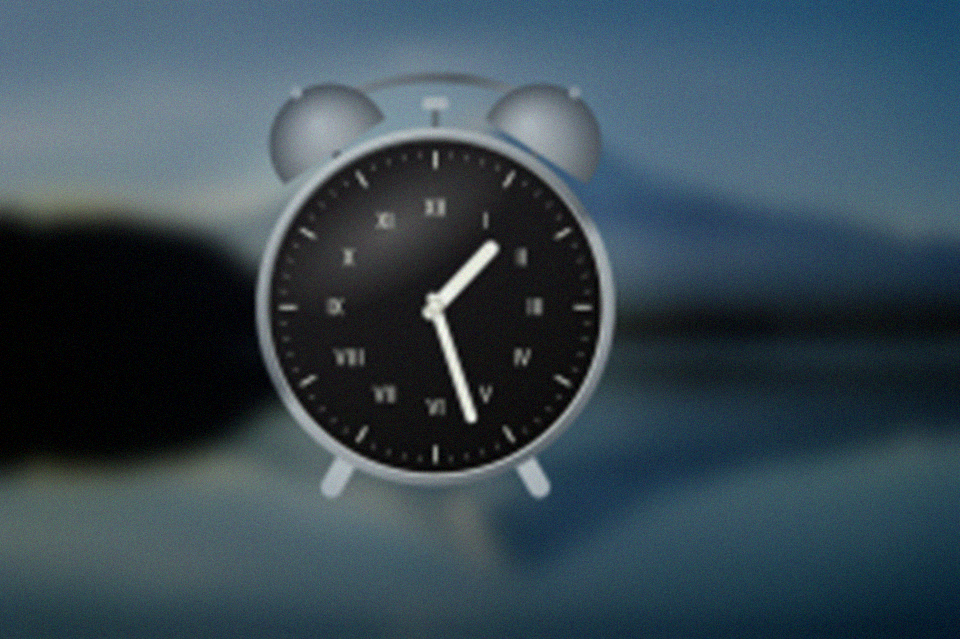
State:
1h27
